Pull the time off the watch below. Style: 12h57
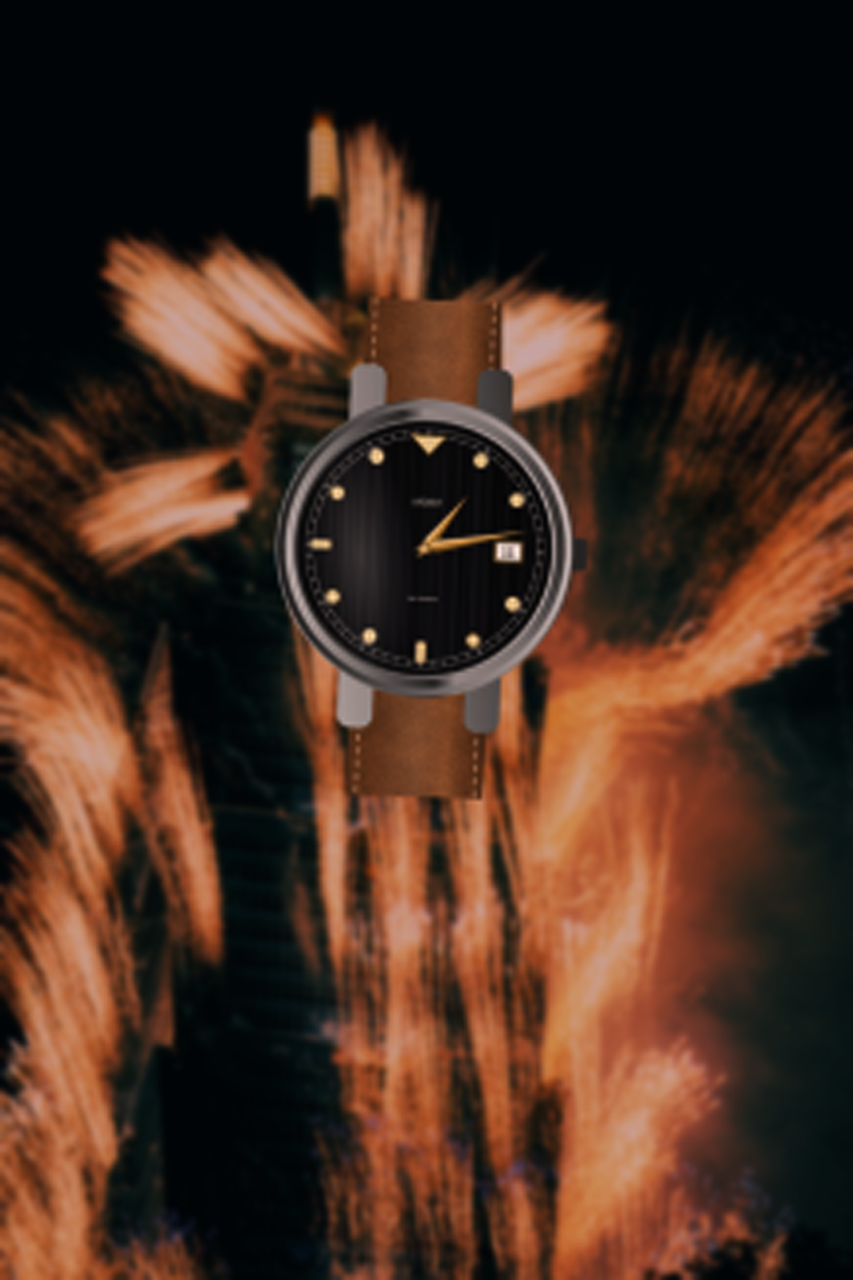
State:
1h13
